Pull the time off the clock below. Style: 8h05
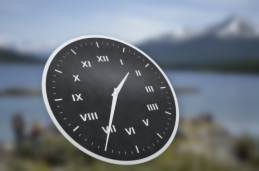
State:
1h35
